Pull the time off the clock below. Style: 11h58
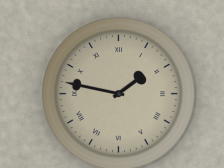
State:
1h47
